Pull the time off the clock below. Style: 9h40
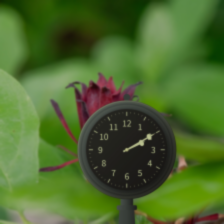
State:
2h10
